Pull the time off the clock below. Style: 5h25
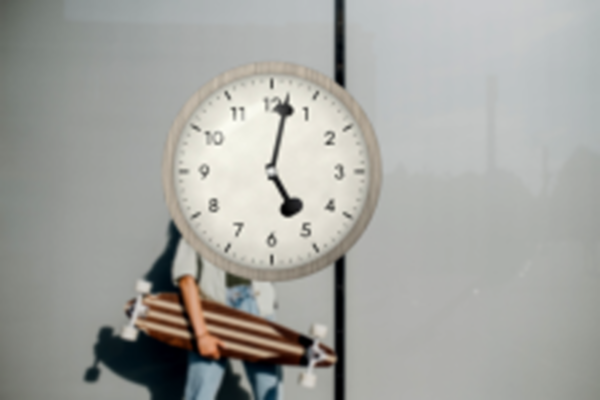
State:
5h02
